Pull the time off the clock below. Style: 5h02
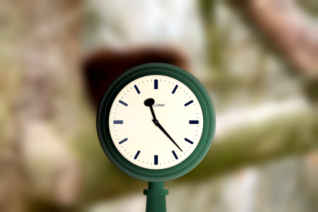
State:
11h23
